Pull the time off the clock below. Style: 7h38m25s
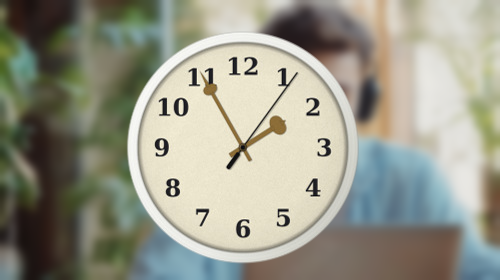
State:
1h55m06s
